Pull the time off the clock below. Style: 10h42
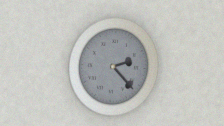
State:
2h22
